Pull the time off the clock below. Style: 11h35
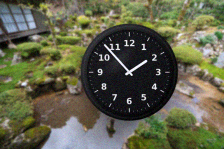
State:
1h53
